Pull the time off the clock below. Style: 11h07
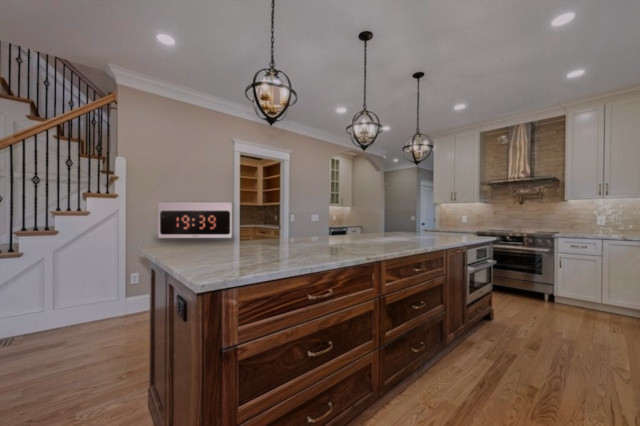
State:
19h39
